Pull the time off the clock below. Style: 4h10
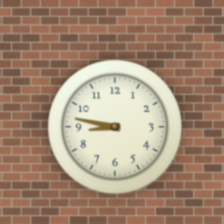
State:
8h47
